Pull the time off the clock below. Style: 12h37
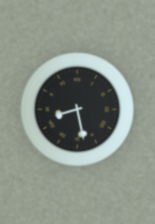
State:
8h28
